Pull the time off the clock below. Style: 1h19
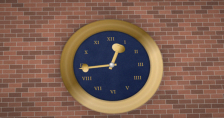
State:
12h44
